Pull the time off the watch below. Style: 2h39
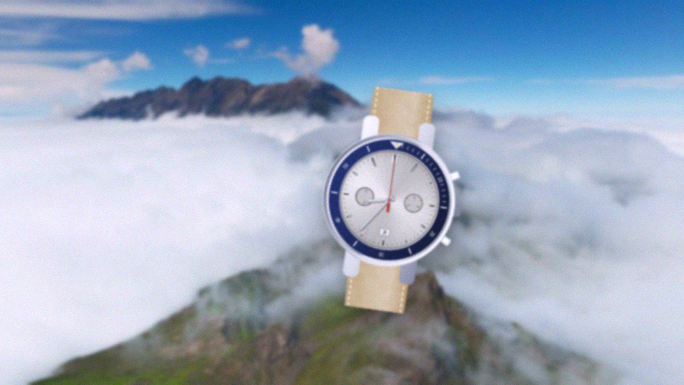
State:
8h36
